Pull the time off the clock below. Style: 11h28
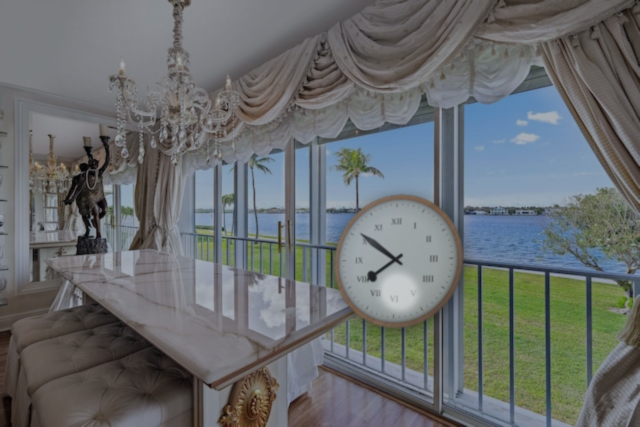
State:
7h51
